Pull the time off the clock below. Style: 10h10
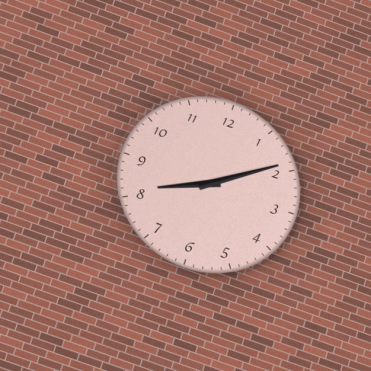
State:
8h09
